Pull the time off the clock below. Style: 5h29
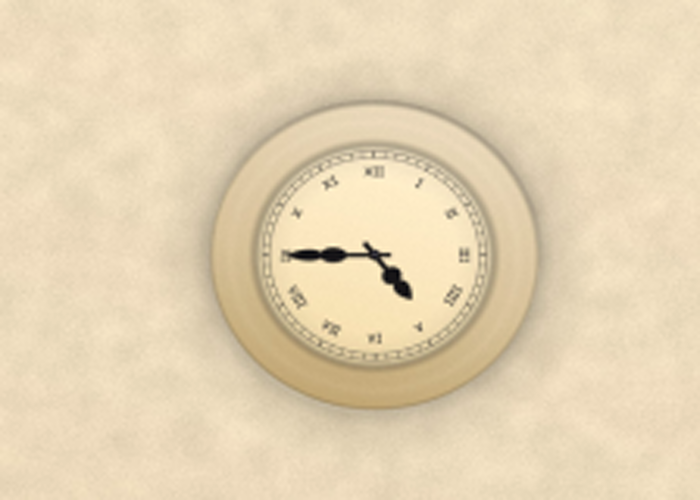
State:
4h45
